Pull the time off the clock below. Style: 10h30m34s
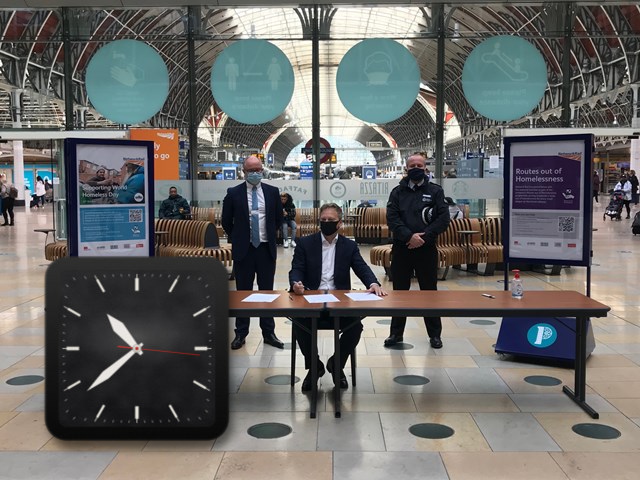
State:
10h38m16s
